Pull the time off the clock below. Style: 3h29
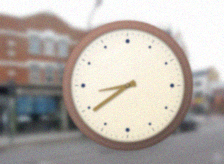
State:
8h39
